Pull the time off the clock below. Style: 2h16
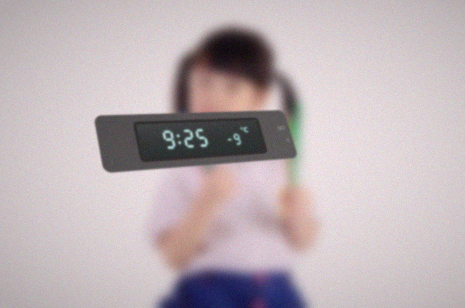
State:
9h25
